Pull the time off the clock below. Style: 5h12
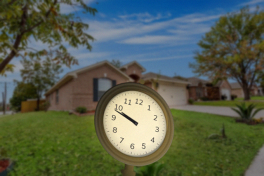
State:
9h48
